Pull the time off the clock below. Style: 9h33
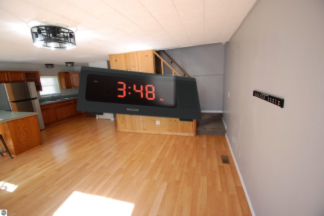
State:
3h48
